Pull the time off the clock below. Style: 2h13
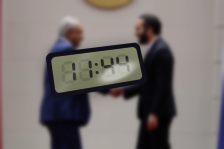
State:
11h44
